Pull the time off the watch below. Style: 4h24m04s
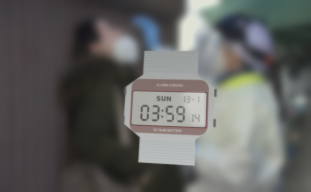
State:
3h59m14s
